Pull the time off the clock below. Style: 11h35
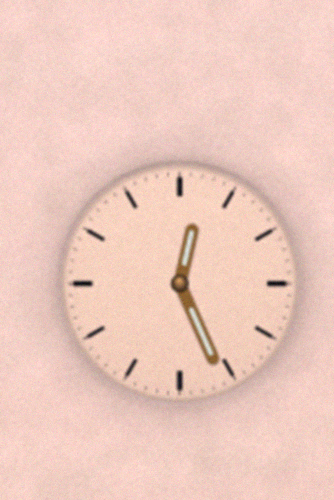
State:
12h26
